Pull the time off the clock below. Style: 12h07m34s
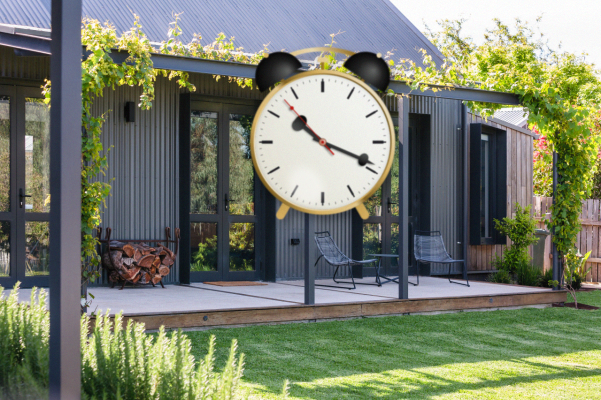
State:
10h18m53s
